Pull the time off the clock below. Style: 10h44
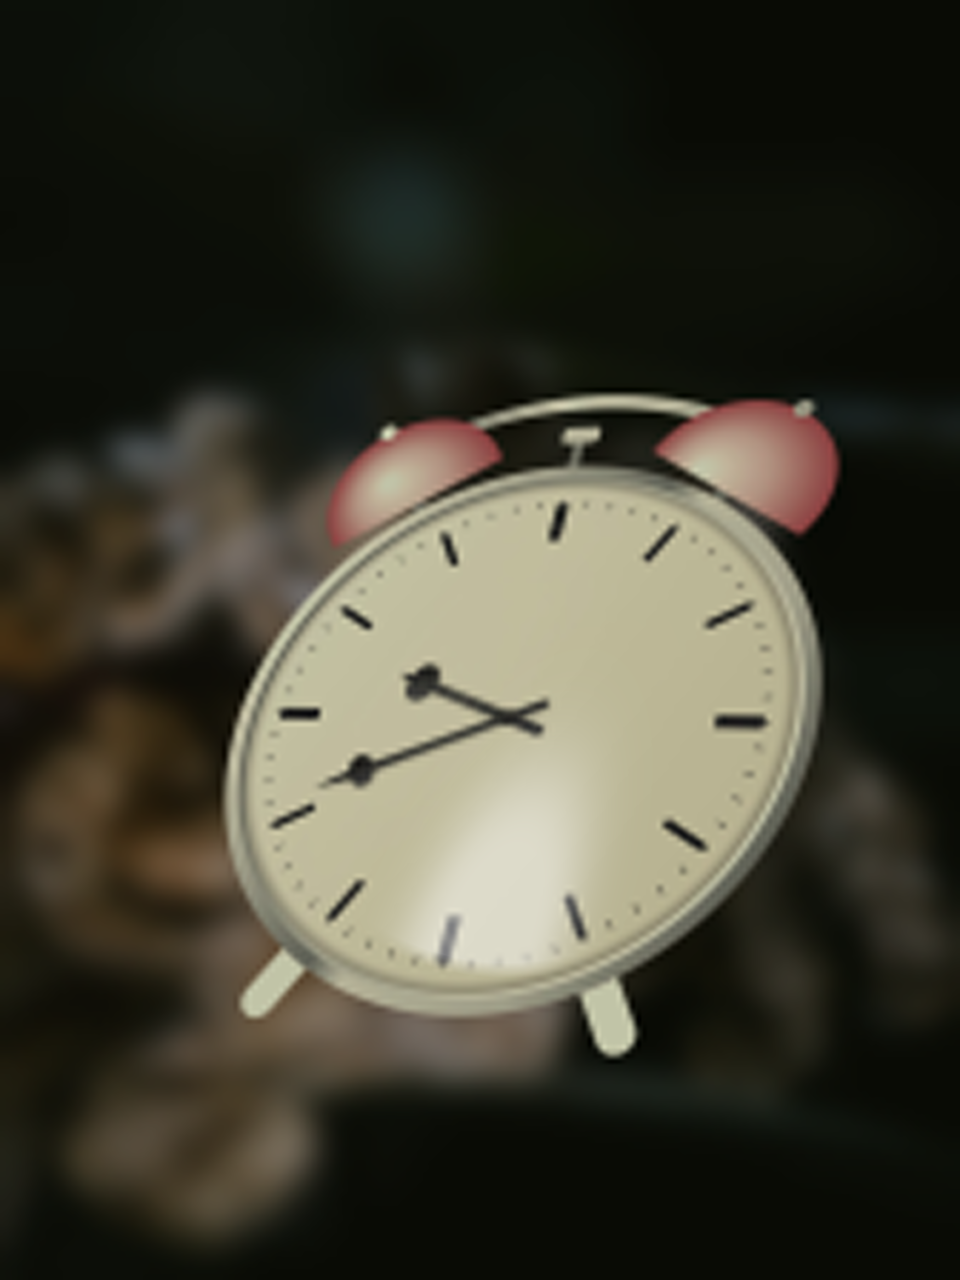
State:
9h41
